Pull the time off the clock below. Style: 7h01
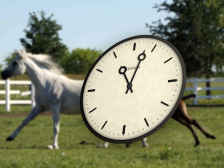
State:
11h03
